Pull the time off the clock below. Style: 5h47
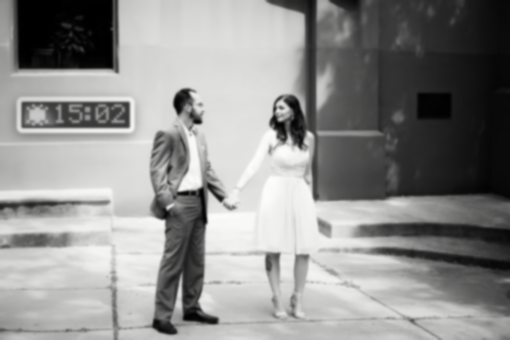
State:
15h02
